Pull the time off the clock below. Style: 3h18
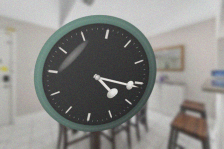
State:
4h16
